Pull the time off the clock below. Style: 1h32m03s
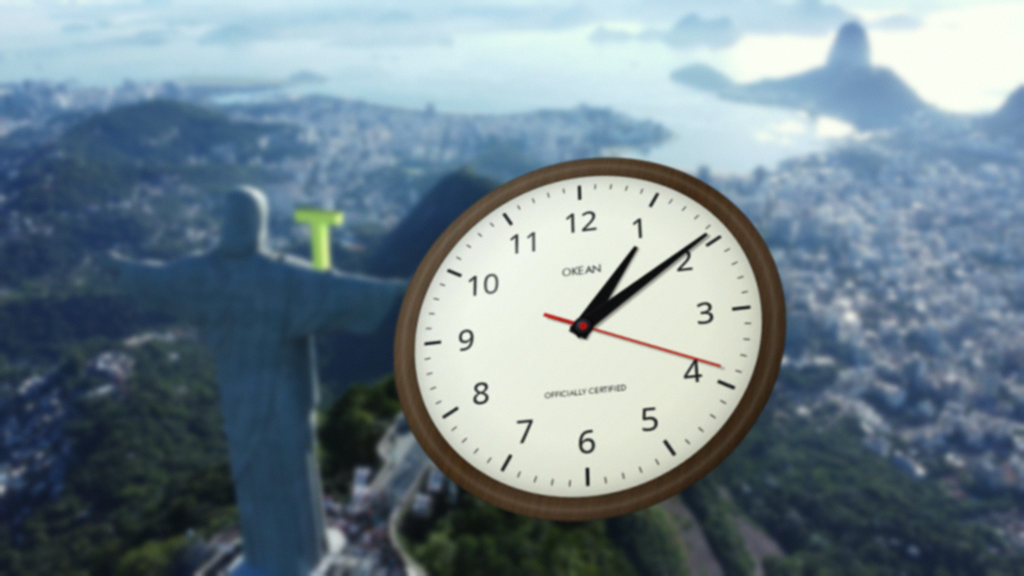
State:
1h09m19s
